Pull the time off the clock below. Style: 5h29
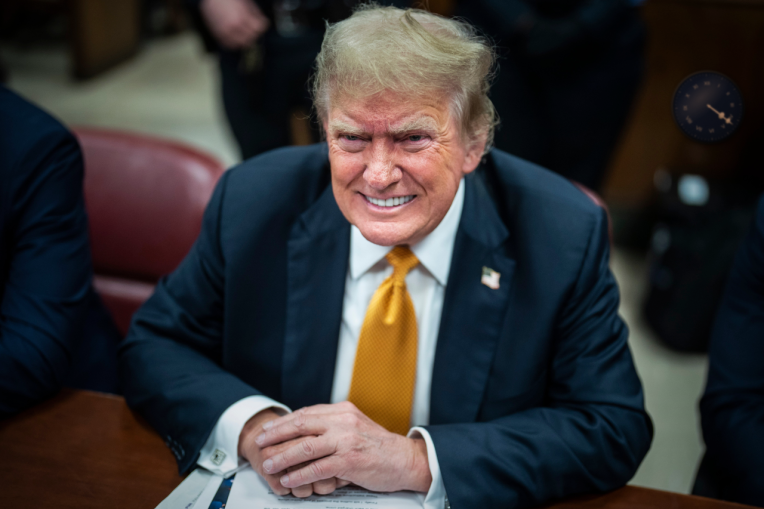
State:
4h22
